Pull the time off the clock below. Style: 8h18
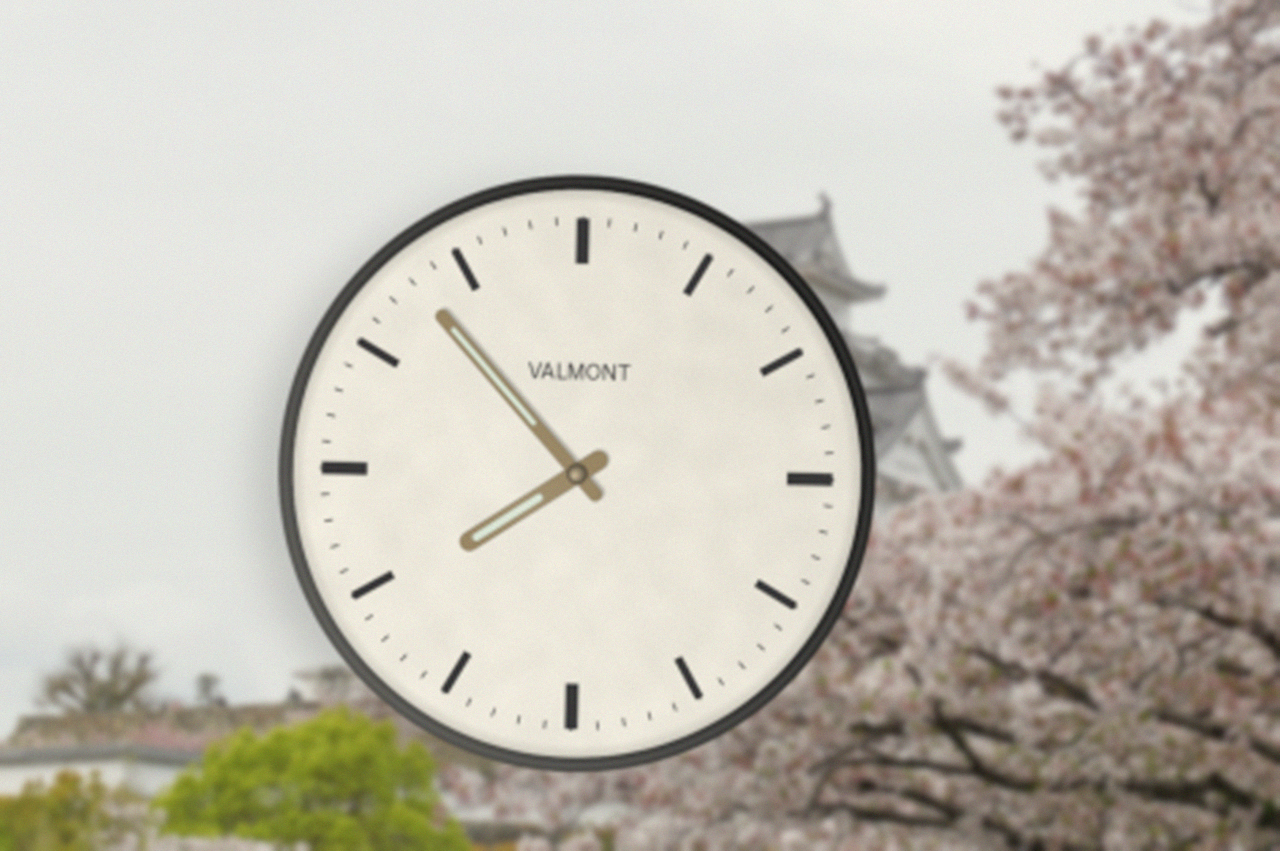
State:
7h53
